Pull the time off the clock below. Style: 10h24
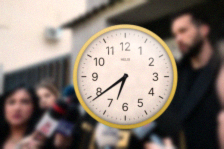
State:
6h39
